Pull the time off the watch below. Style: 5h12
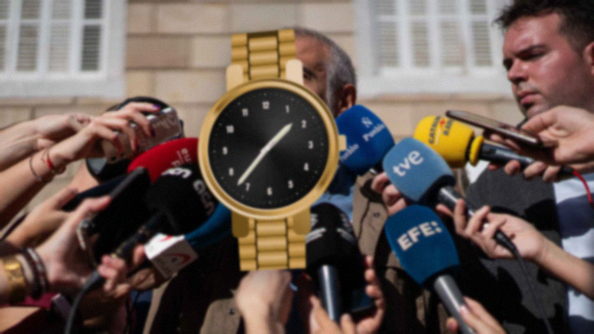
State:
1h37
